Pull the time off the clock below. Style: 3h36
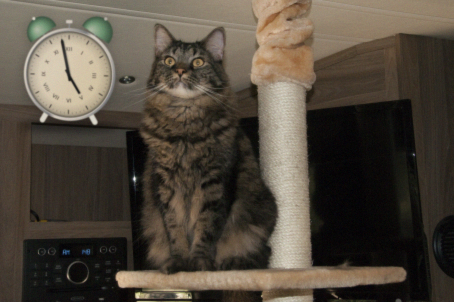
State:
4h58
